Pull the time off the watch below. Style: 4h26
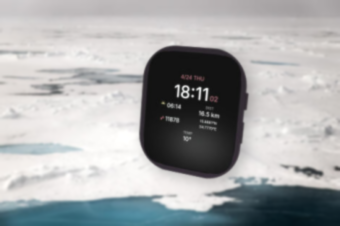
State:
18h11
